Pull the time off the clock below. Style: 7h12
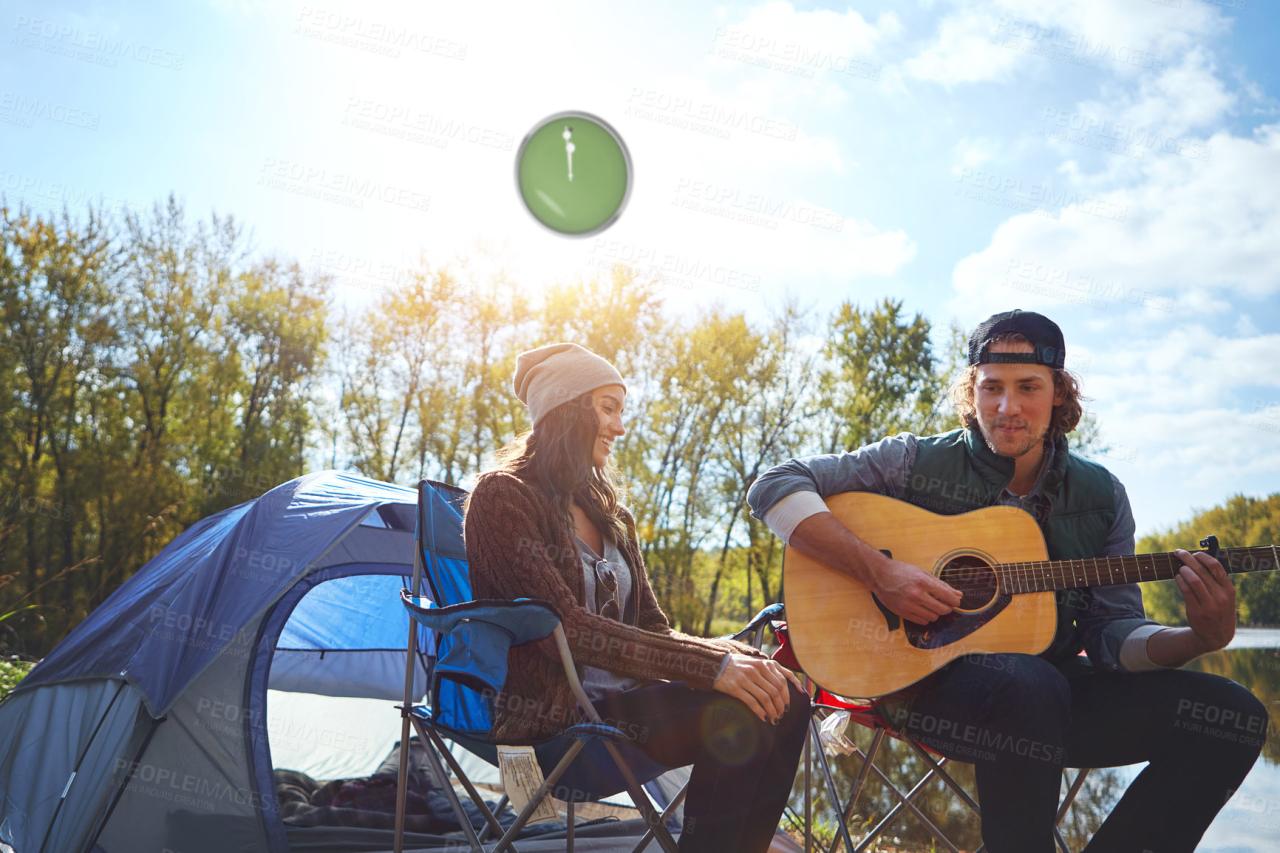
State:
11h59
